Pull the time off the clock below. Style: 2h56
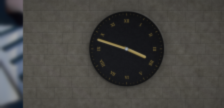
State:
3h48
